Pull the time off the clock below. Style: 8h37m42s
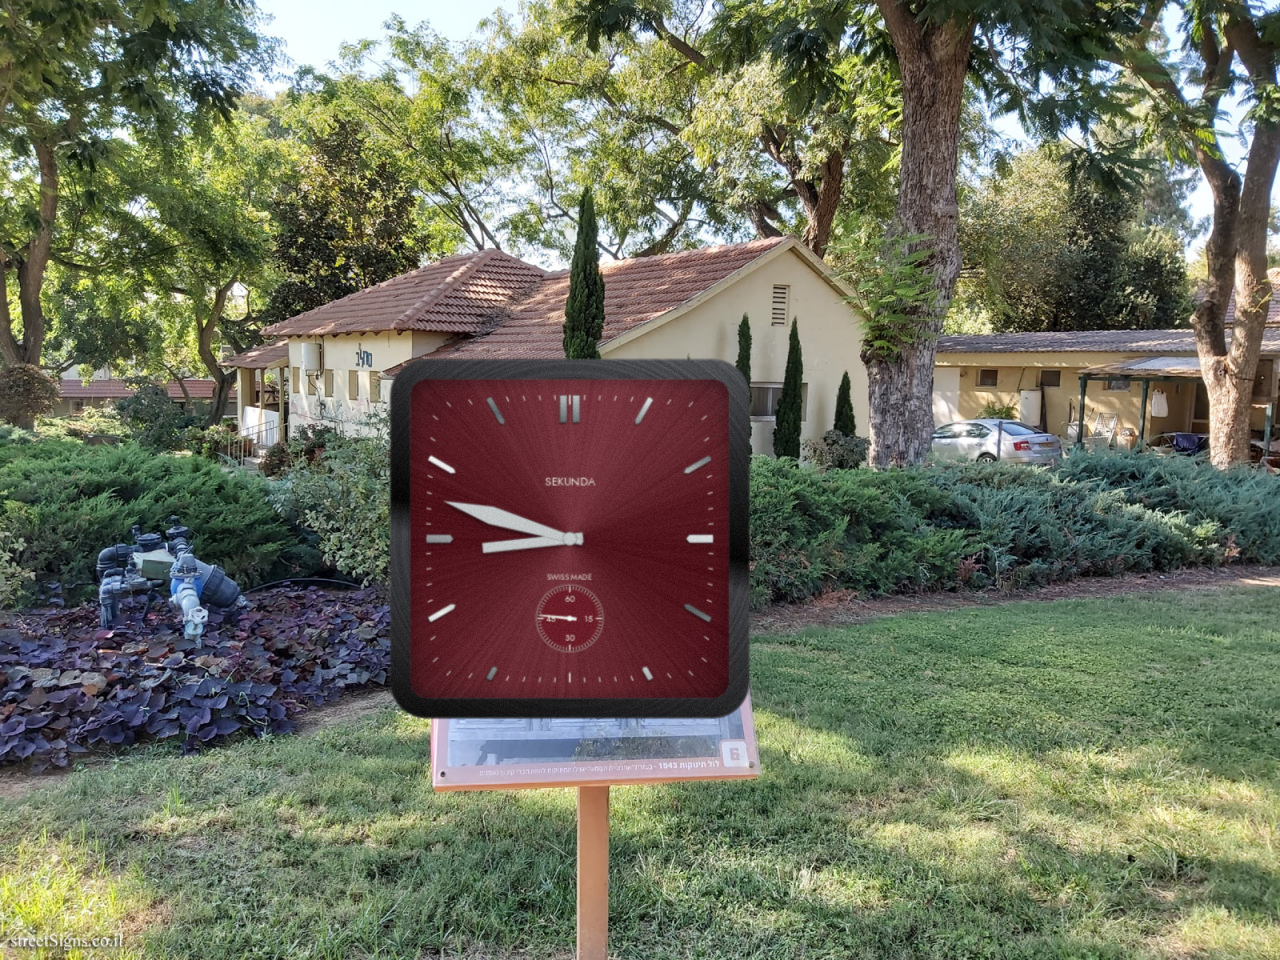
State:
8h47m46s
